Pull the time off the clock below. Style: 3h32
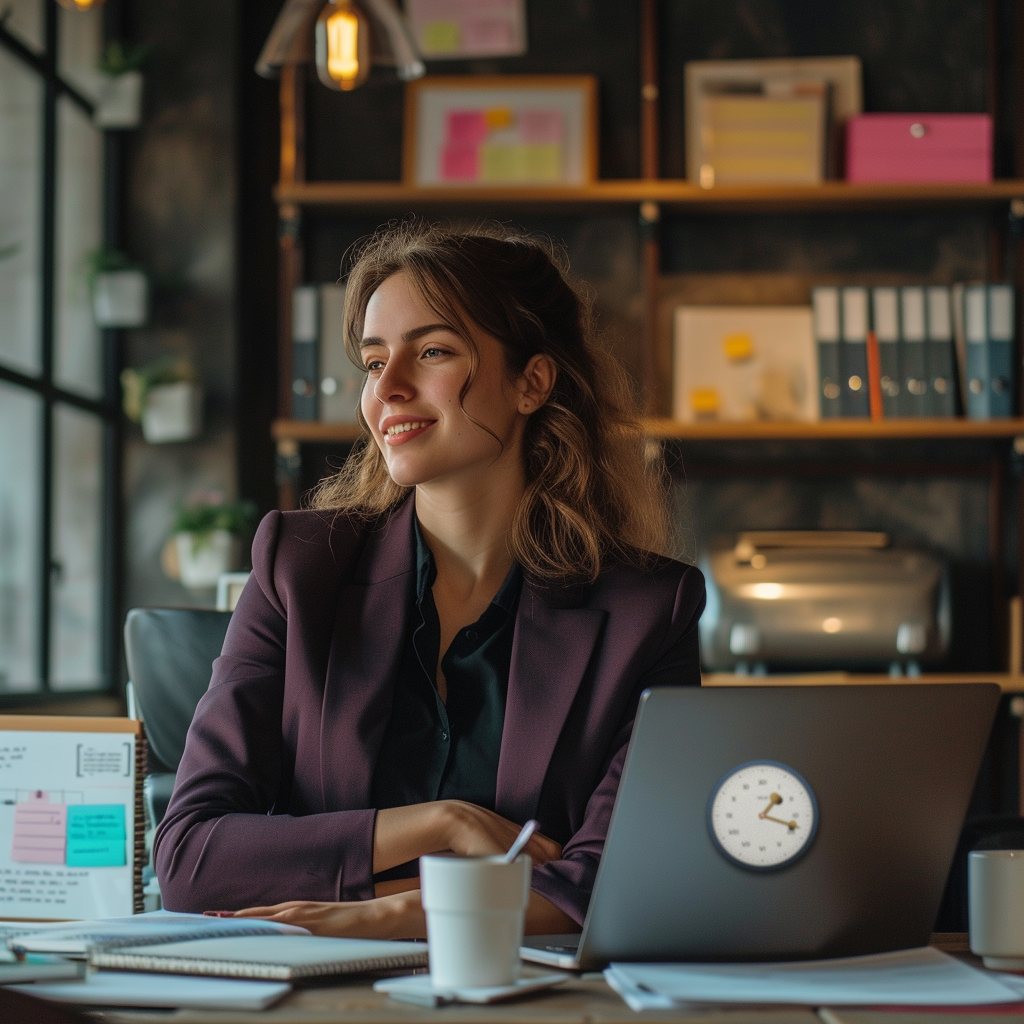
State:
1h18
